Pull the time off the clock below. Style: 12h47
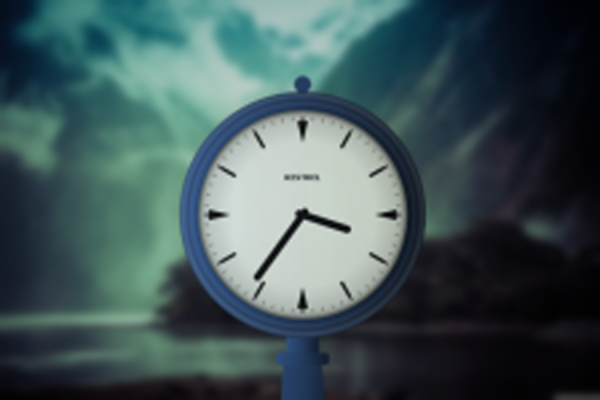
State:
3h36
